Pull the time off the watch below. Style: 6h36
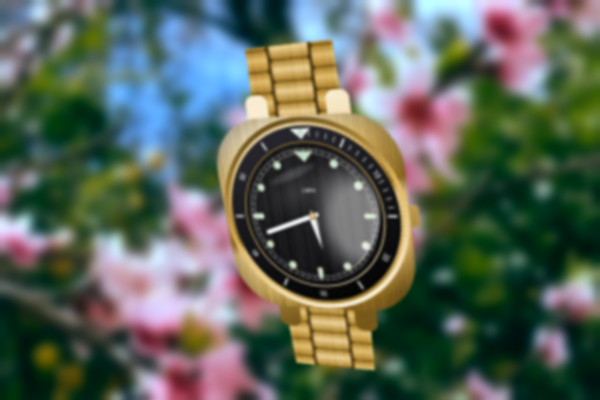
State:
5h42
